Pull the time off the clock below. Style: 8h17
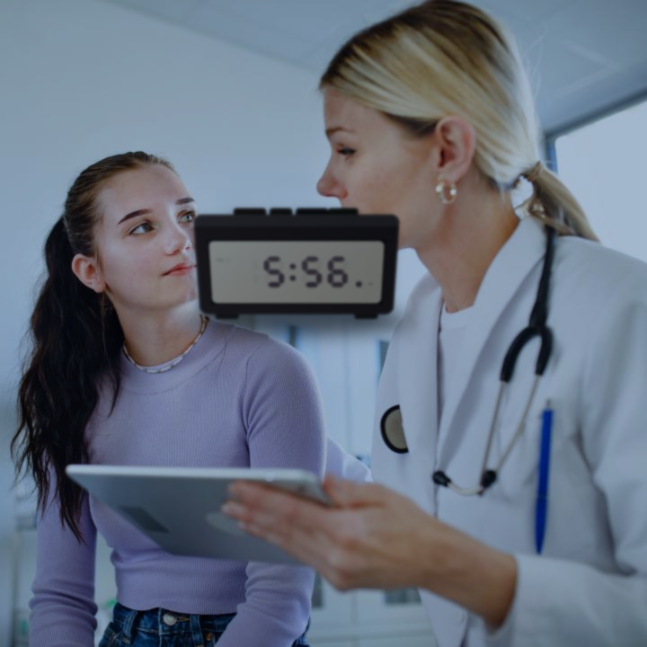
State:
5h56
